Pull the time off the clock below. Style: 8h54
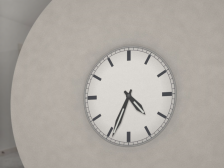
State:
4h34
